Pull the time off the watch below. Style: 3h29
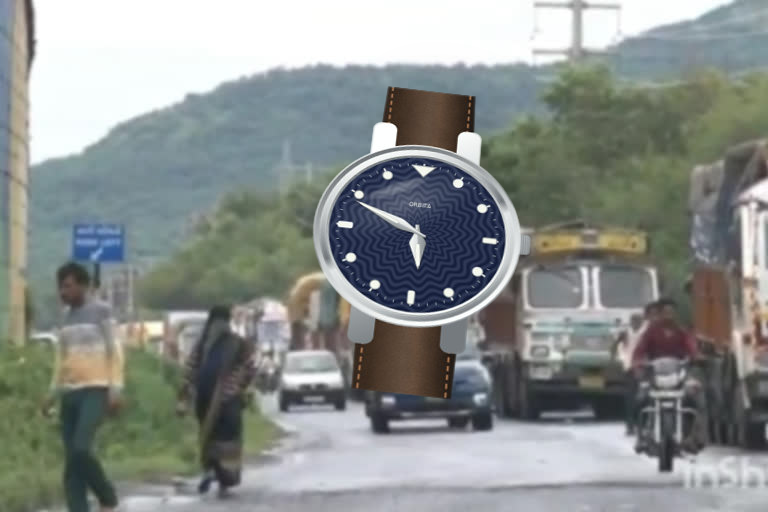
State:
5h49
